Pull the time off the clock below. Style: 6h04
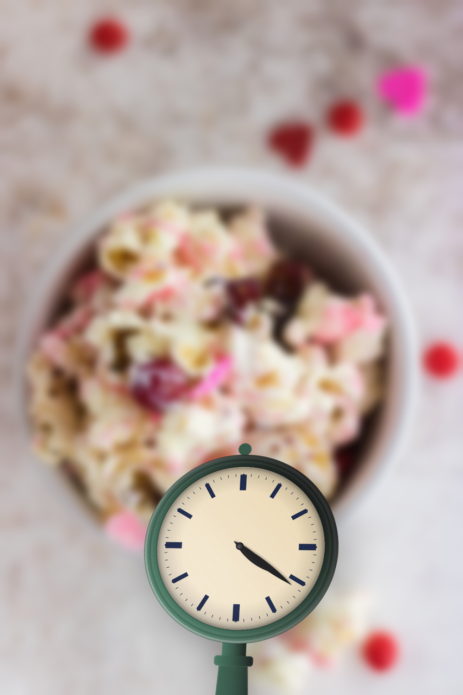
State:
4h21
